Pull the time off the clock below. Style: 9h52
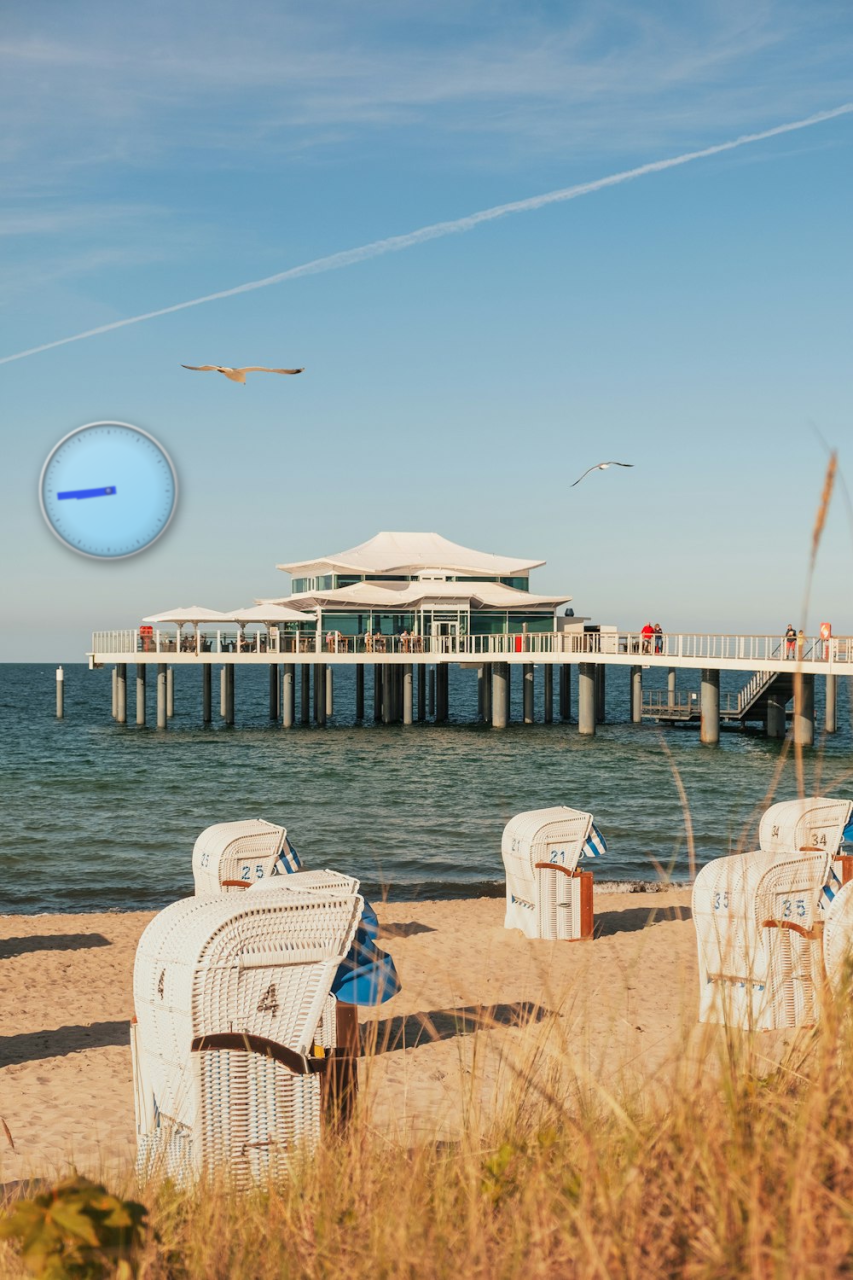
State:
8h44
